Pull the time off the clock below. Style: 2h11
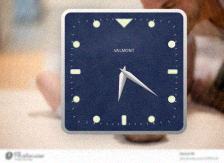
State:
6h21
